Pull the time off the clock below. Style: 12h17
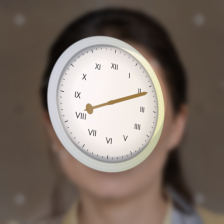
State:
8h11
